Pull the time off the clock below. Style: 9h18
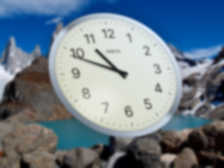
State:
10h49
